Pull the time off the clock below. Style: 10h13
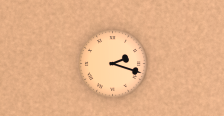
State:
2h18
